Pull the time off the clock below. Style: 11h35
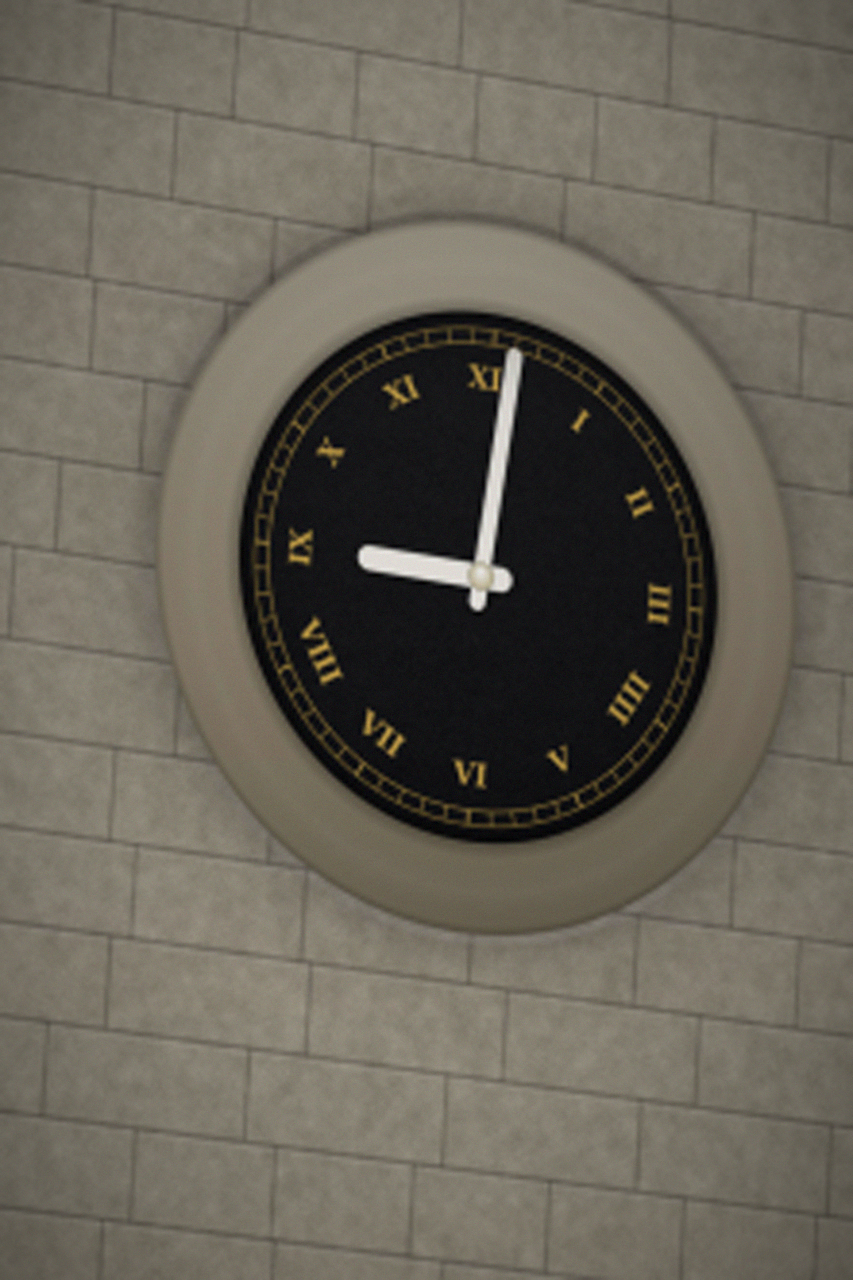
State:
9h01
